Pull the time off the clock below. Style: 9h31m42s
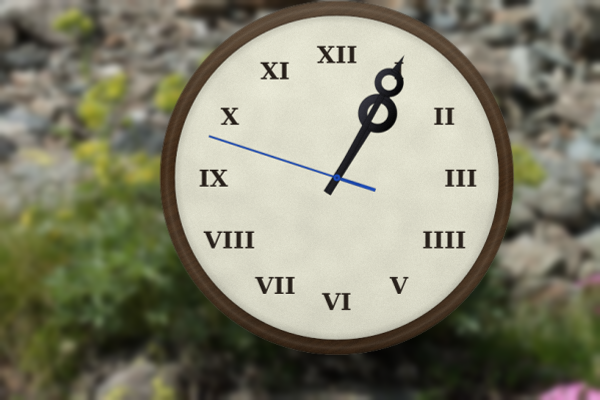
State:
1h04m48s
